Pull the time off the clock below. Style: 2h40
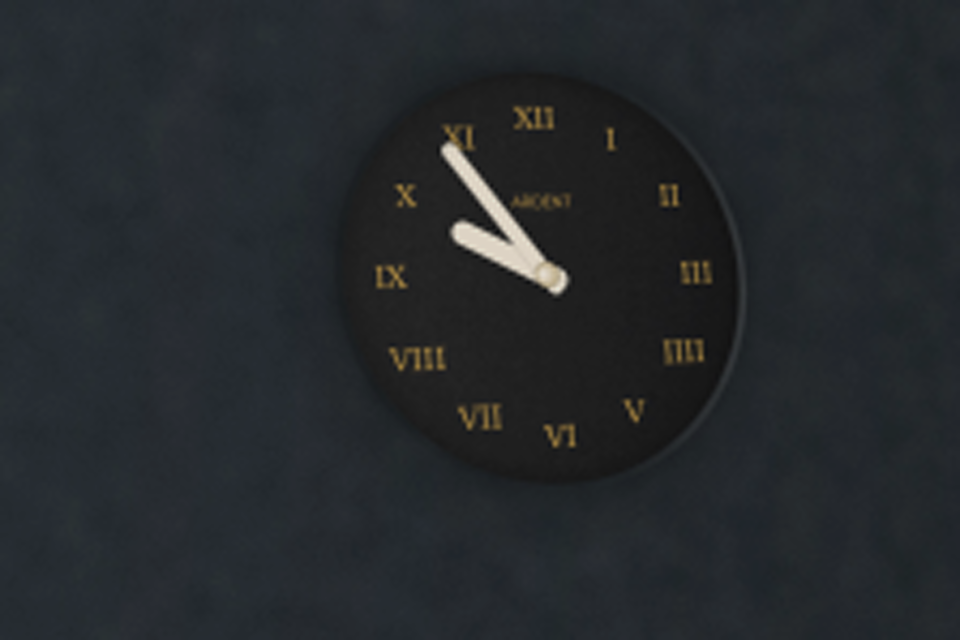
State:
9h54
